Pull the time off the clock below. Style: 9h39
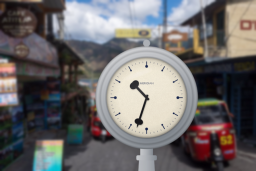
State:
10h33
